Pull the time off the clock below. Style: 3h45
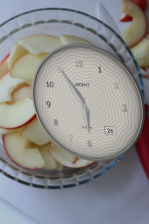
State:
5h55
